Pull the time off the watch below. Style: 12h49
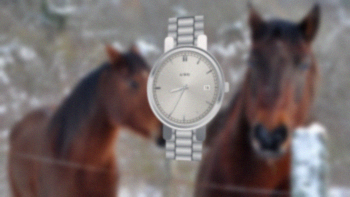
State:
8h35
